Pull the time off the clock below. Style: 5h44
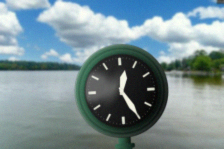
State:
12h25
